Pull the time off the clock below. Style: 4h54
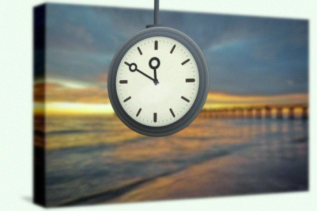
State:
11h50
